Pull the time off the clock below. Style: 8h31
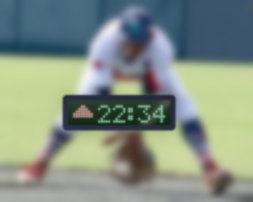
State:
22h34
